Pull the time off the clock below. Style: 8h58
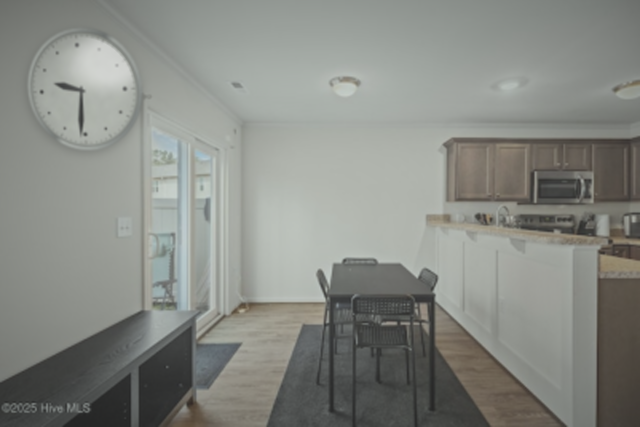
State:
9h31
